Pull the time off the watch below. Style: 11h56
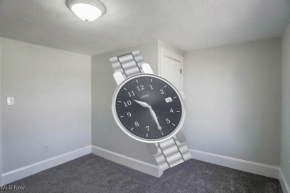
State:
10h30
